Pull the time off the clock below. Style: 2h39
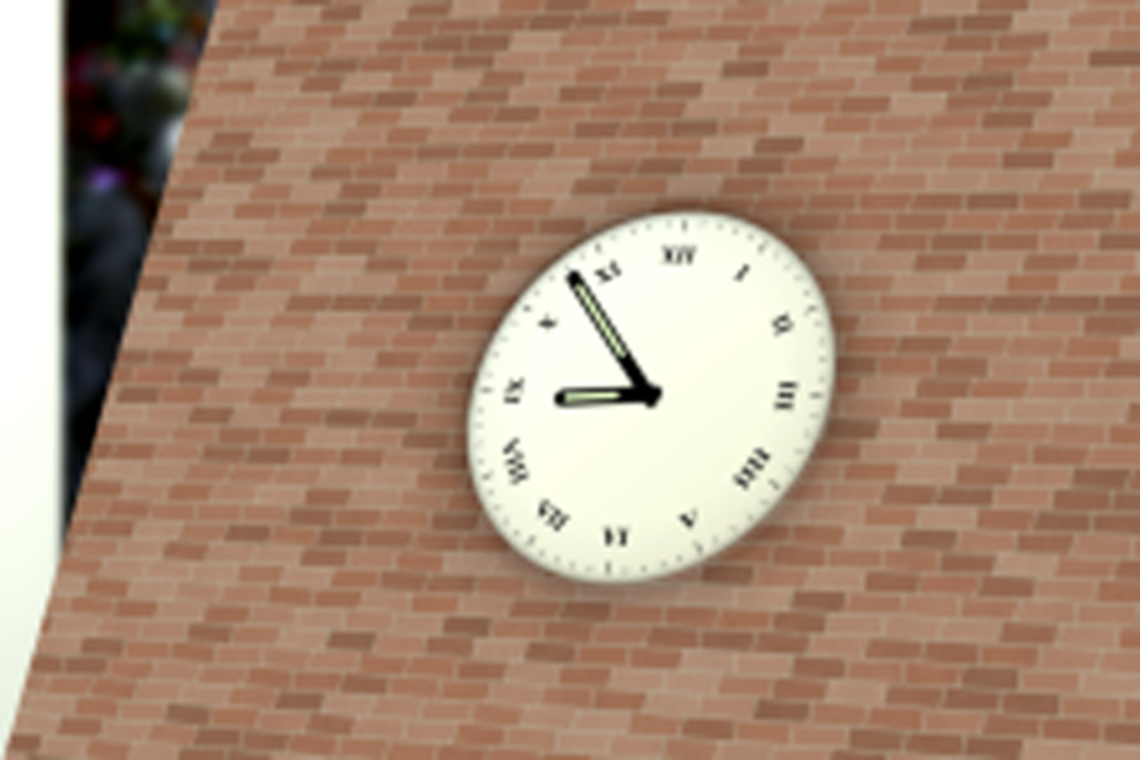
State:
8h53
